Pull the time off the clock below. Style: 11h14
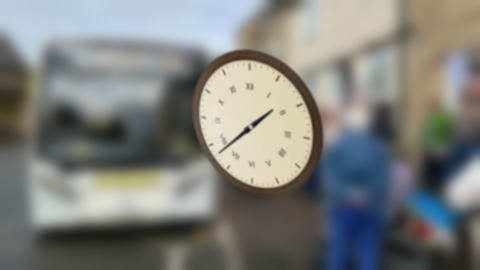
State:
1h38
